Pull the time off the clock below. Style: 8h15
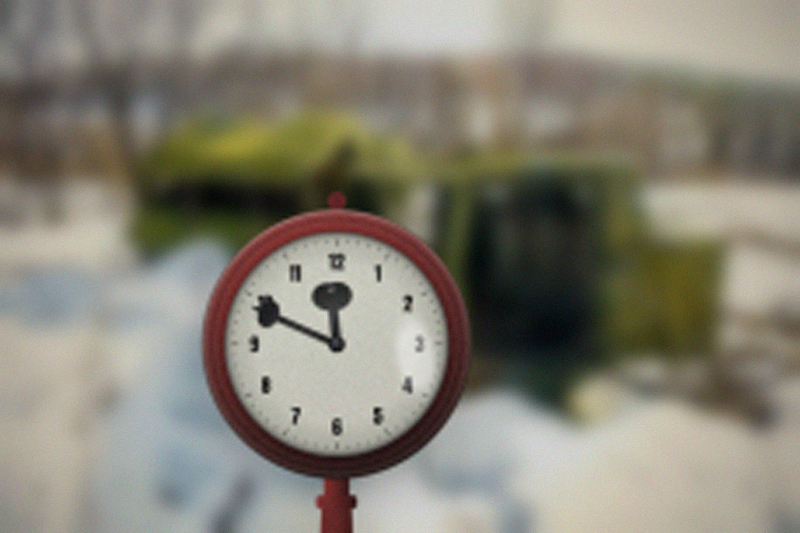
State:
11h49
